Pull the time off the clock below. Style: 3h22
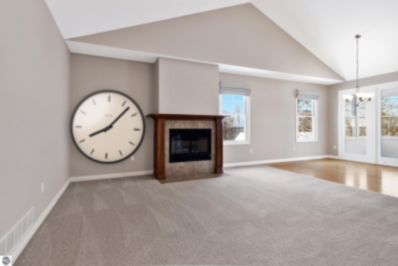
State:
8h07
